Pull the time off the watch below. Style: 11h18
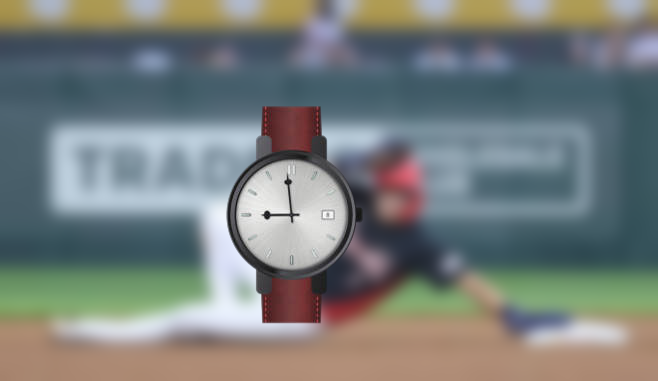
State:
8h59
